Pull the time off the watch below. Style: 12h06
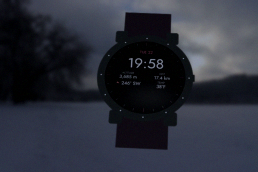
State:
19h58
